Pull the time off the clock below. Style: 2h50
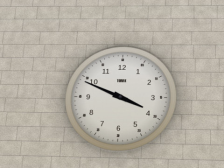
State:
3h49
